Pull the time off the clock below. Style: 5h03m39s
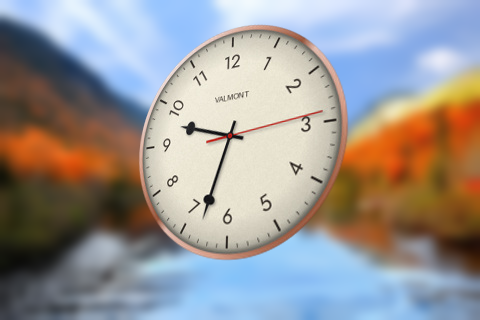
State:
9h33m14s
